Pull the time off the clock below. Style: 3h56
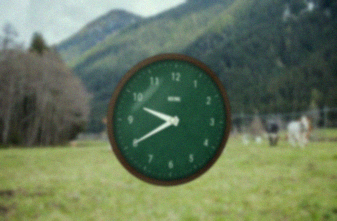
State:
9h40
